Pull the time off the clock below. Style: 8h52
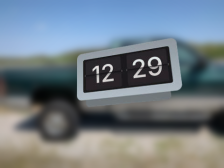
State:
12h29
